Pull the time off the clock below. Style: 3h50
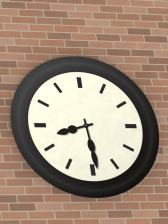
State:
8h29
